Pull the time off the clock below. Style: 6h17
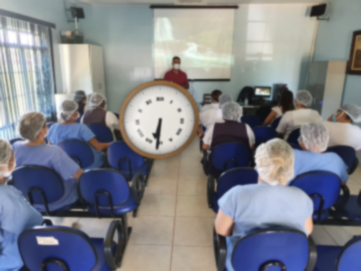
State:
6h31
